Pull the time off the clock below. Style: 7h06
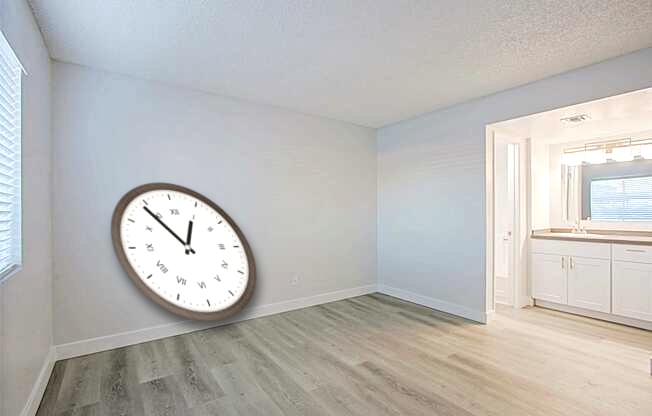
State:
12h54
